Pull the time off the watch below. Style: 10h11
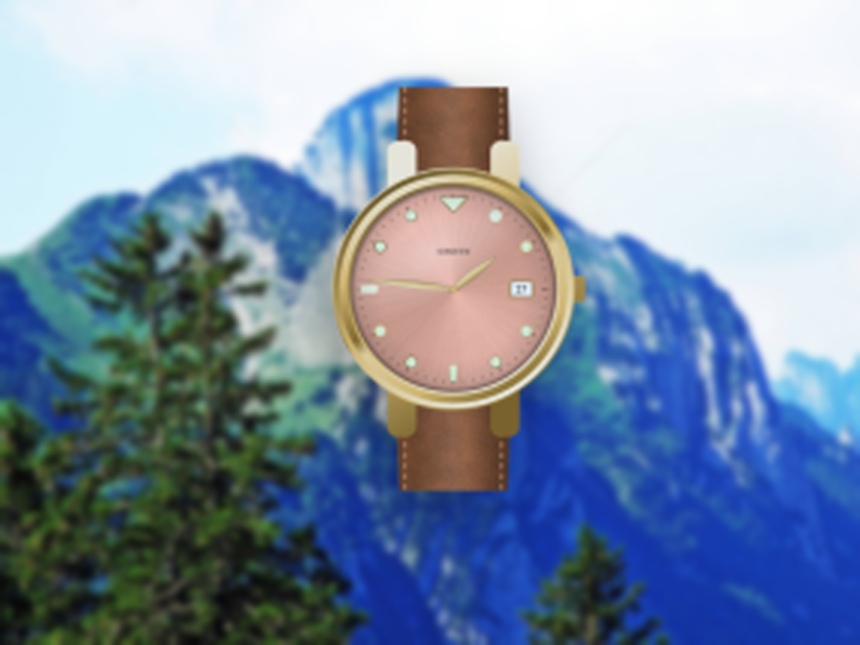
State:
1h46
